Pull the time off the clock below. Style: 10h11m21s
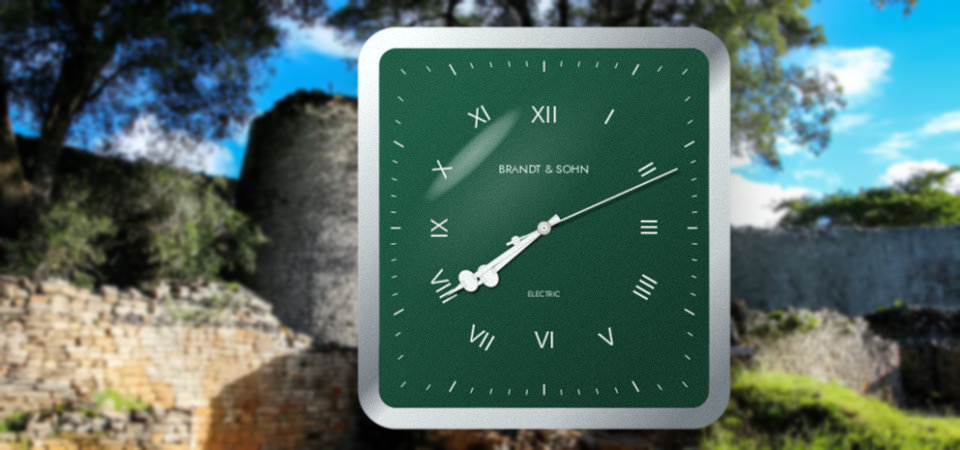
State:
7h39m11s
